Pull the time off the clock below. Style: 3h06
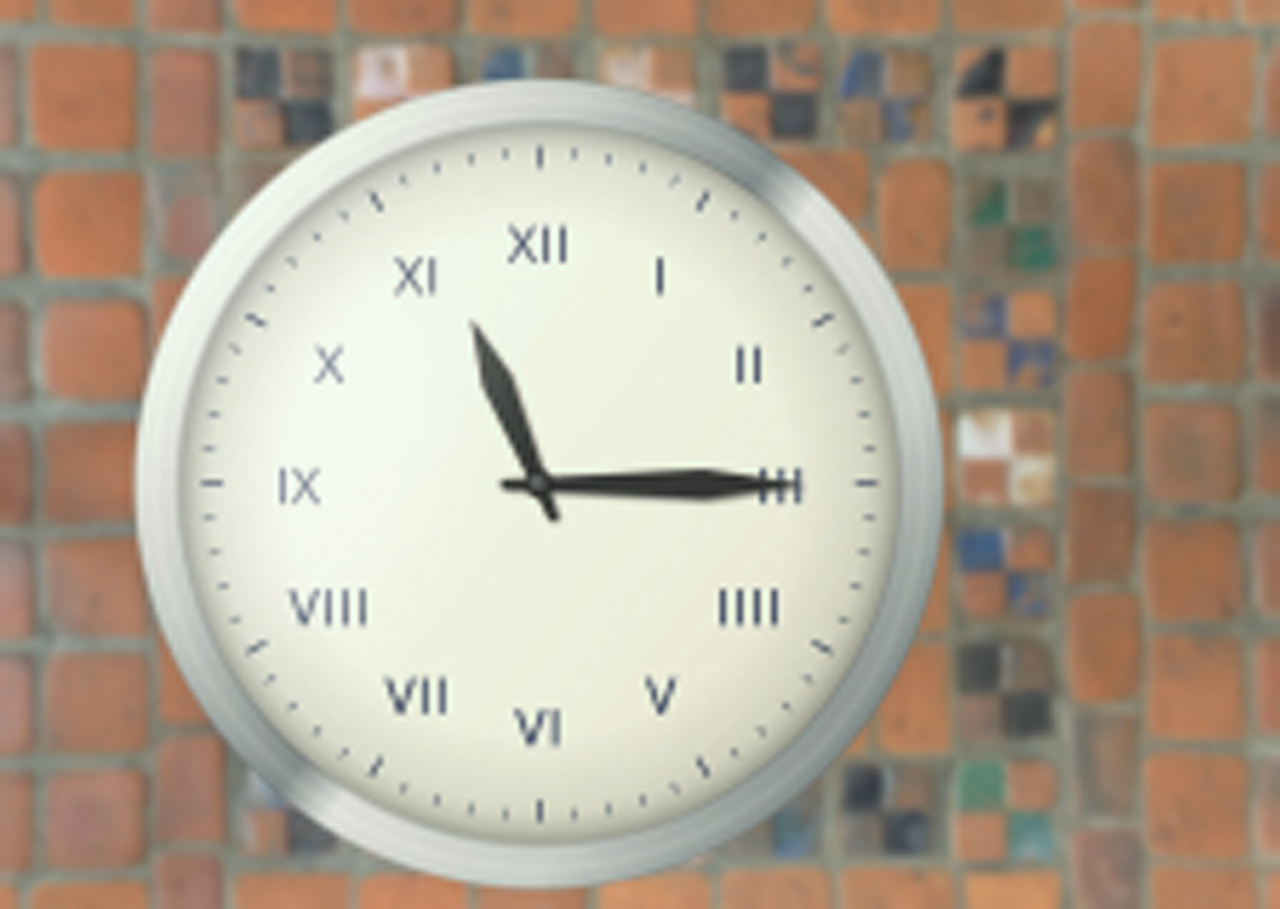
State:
11h15
